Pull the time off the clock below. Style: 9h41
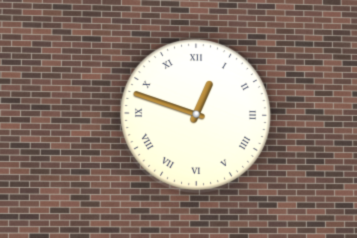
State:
12h48
